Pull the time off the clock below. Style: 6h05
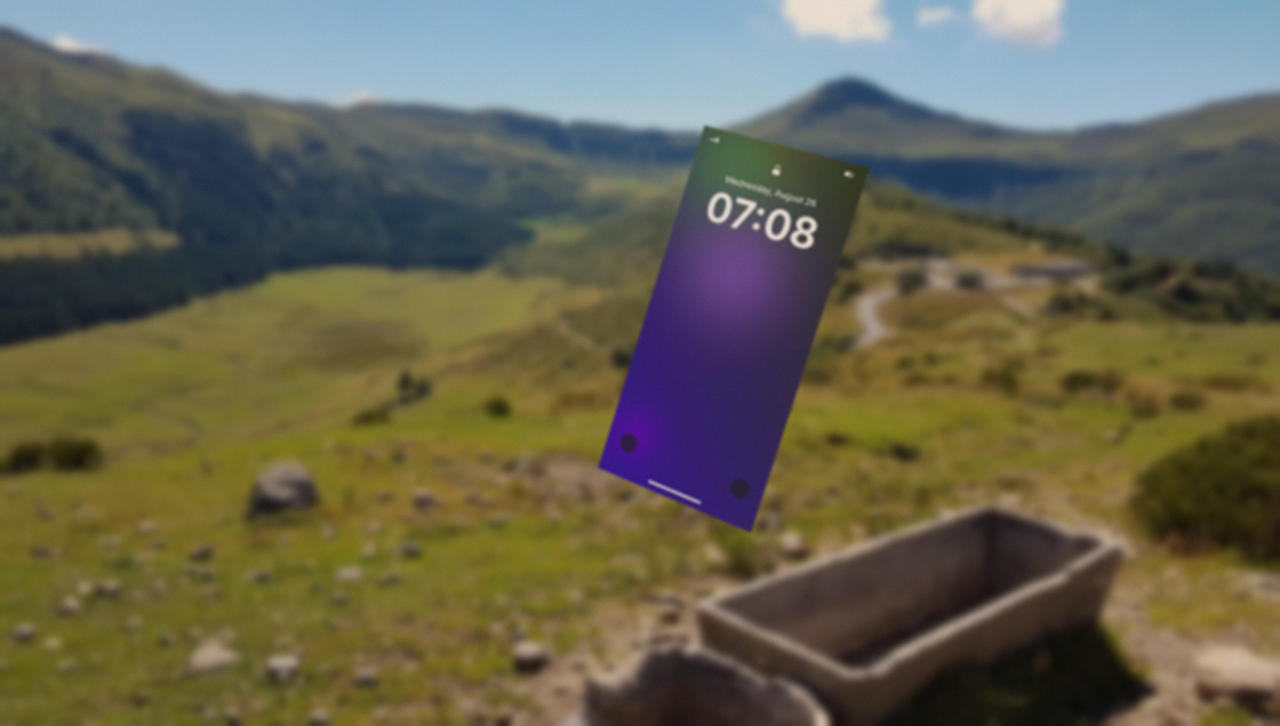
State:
7h08
